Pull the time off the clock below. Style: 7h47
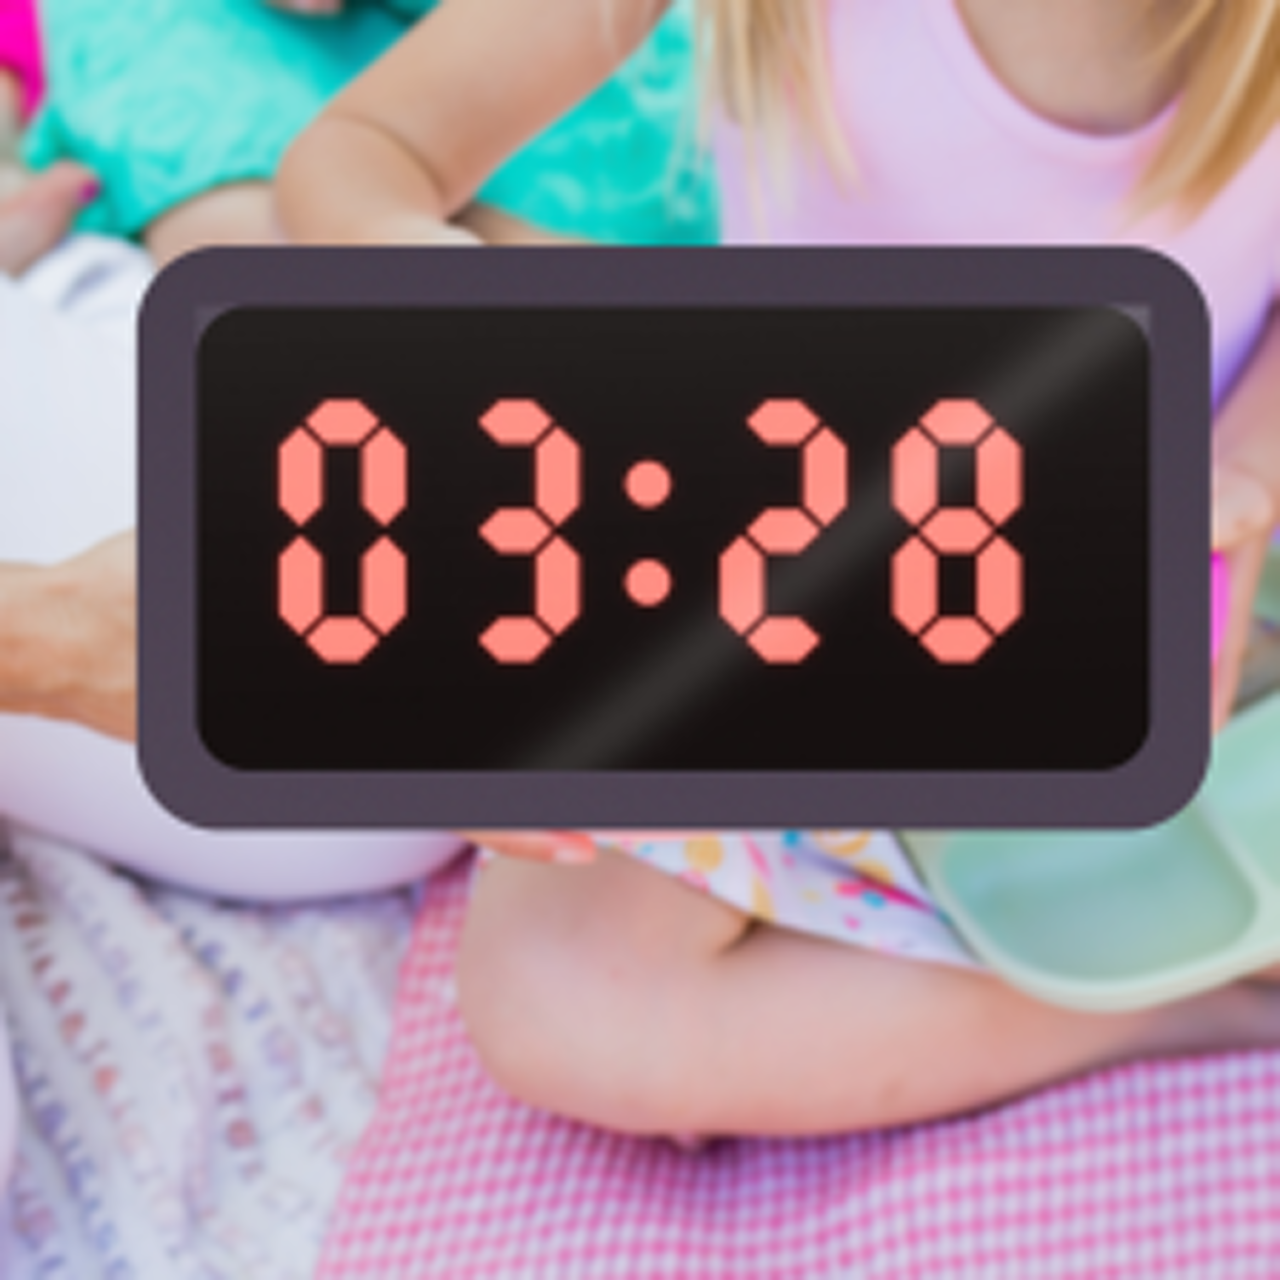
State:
3h28
